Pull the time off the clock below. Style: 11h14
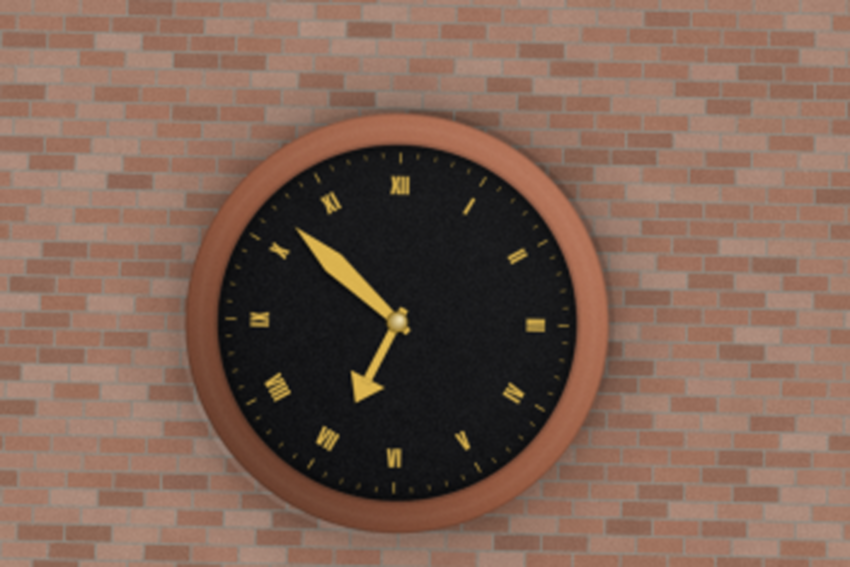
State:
6h52
